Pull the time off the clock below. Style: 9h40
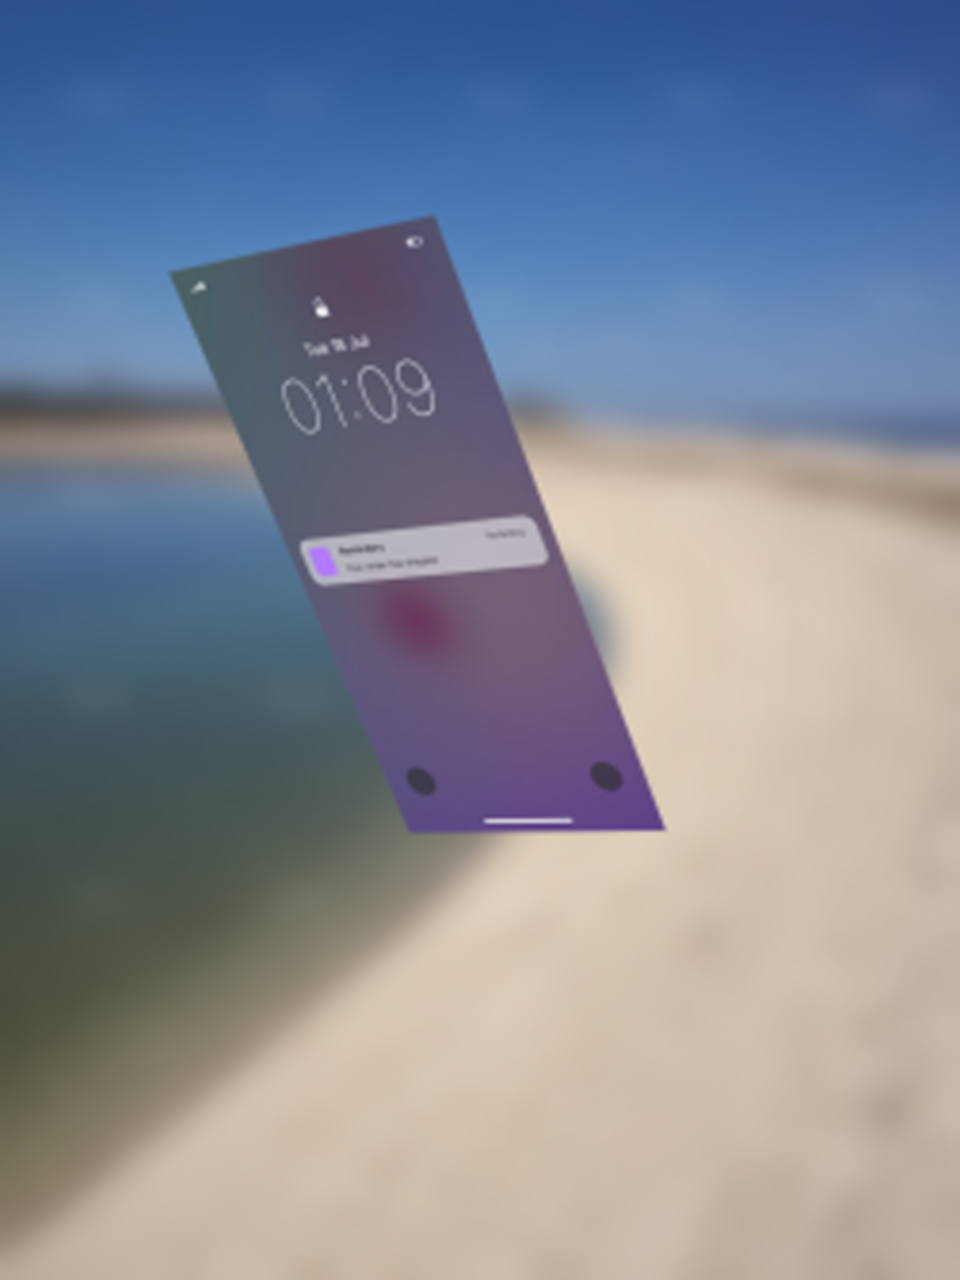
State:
1h09
